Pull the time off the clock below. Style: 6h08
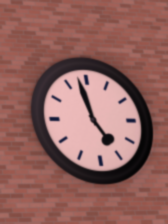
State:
4h58
